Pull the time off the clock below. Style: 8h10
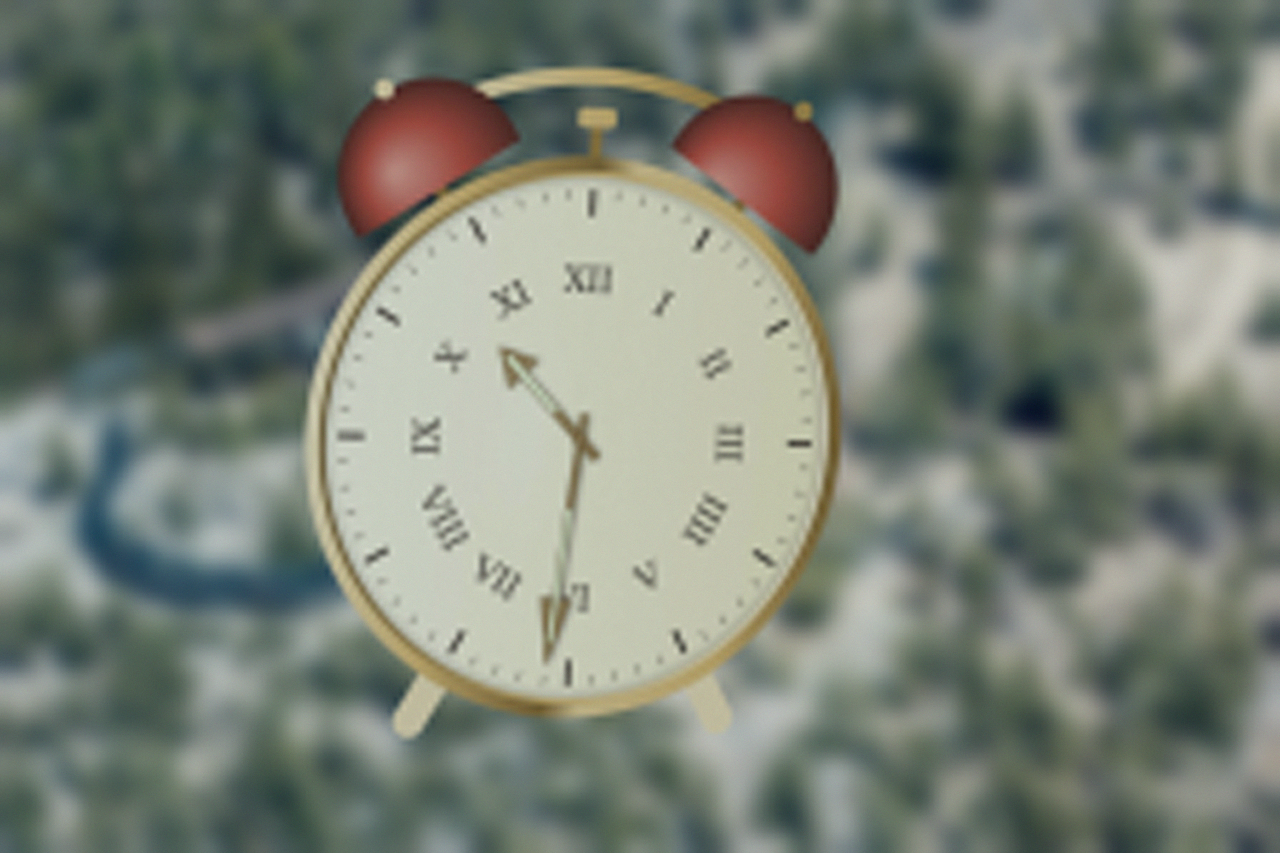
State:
10h31
